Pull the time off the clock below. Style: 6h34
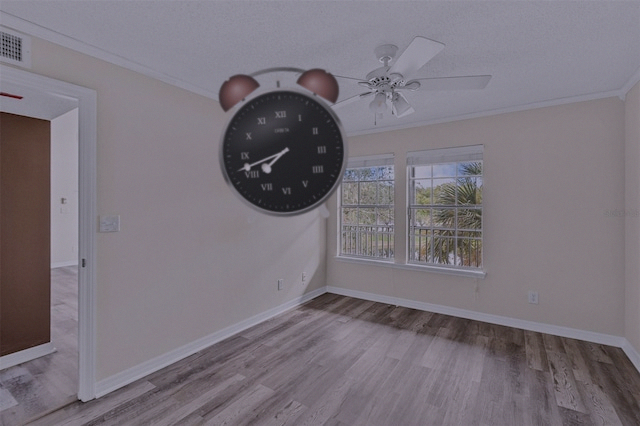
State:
7h42
